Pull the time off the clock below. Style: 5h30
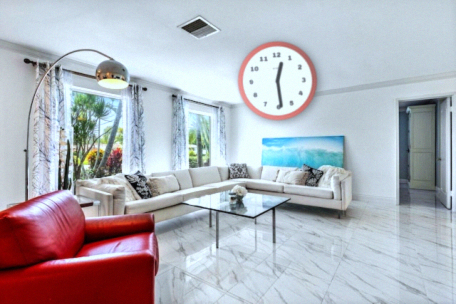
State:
12h29
